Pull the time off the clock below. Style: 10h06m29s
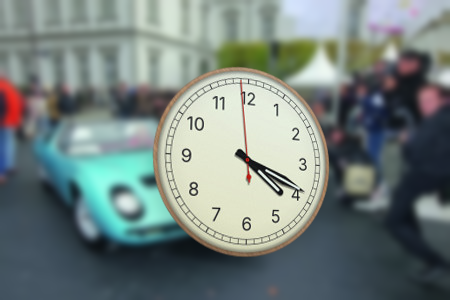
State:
4h18m59s
